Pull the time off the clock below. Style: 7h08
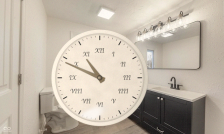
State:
10h49
